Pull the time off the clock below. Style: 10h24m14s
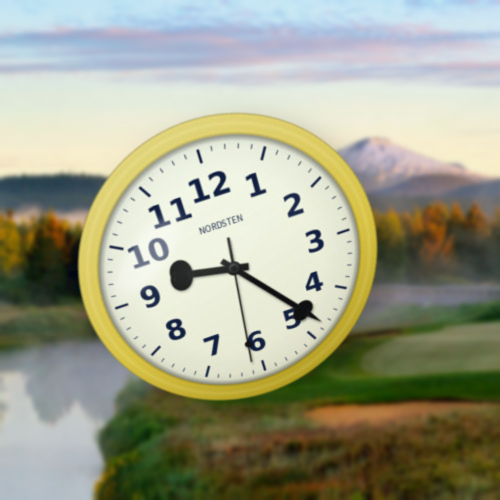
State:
9h23m31s
